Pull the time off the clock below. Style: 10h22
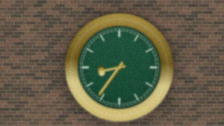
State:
8h36
